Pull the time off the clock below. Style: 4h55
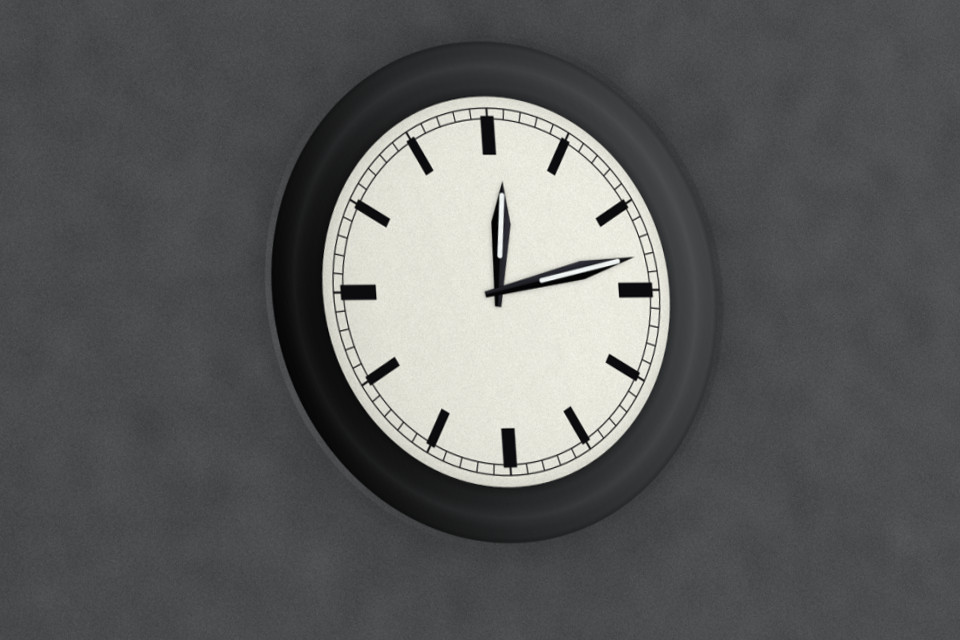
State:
12h13
